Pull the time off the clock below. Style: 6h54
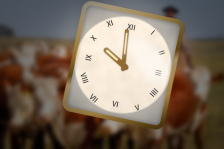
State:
9h59
